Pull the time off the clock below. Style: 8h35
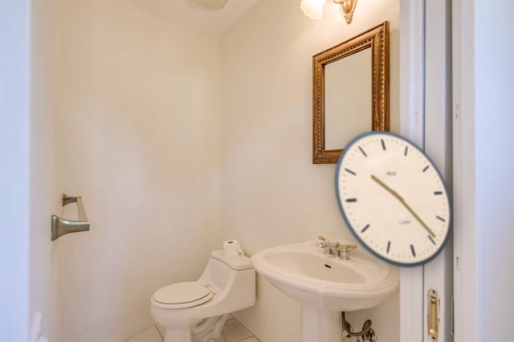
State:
10h24
